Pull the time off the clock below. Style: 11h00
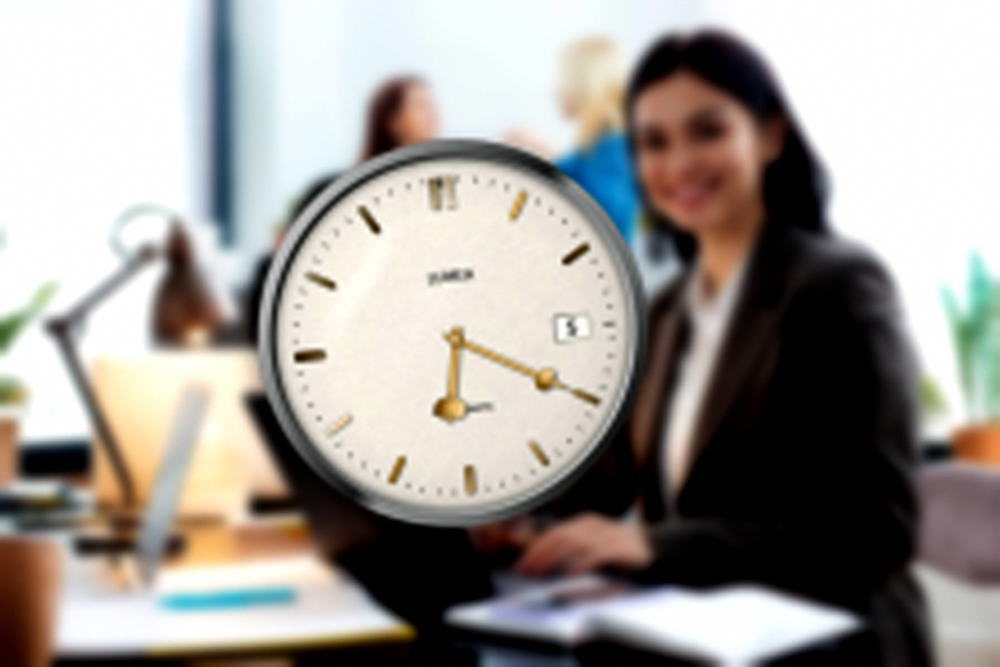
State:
6h20
